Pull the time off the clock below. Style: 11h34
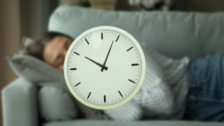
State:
10h04
